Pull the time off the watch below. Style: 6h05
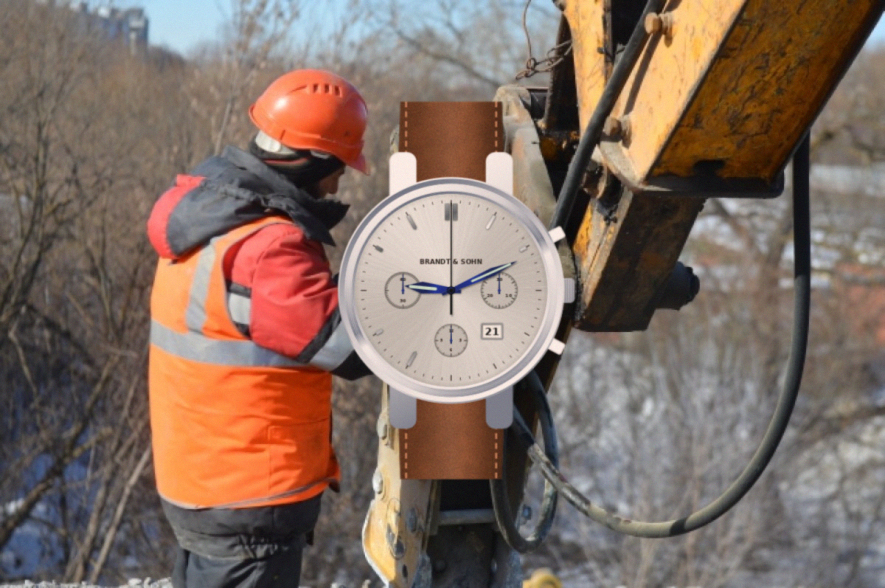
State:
9h11
